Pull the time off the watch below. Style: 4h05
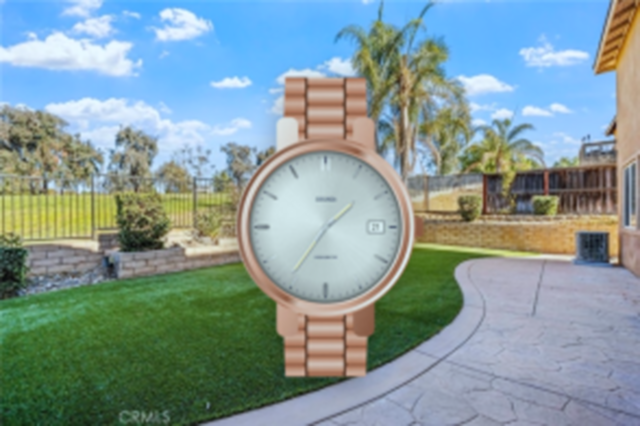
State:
1h36
